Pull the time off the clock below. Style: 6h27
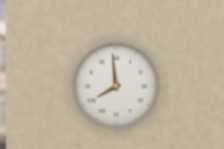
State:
7h59
